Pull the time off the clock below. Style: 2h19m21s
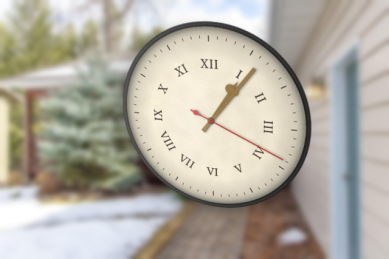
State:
1h06m19s
